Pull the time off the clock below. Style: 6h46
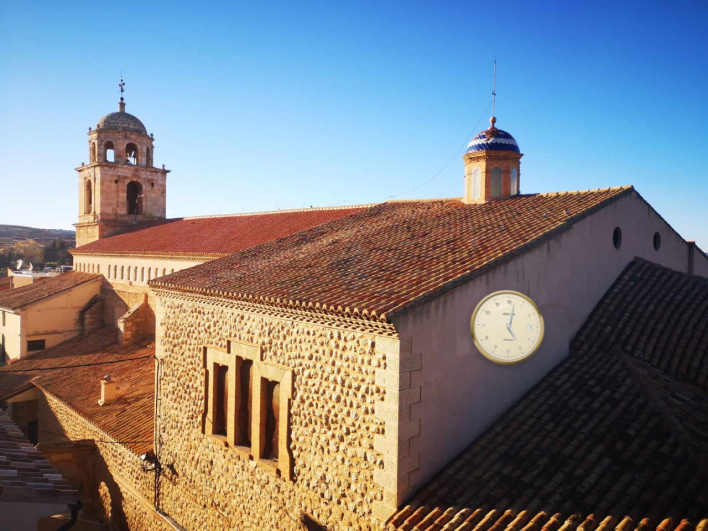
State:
5h02
